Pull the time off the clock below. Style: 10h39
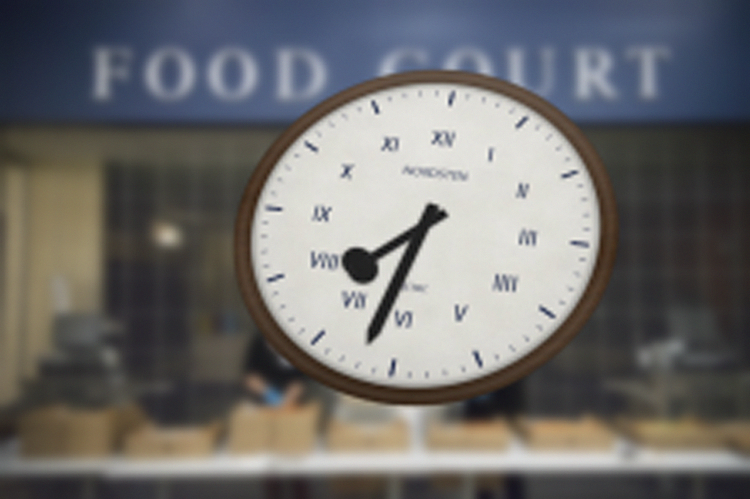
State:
7h32
